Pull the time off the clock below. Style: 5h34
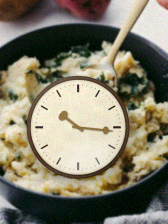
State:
10h16
